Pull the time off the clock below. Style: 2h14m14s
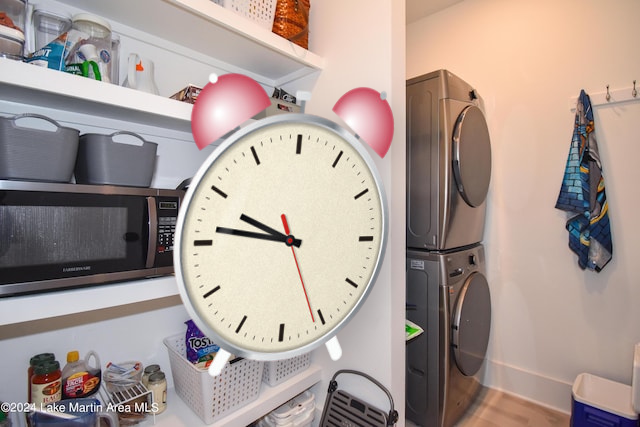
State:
9h46m26s
